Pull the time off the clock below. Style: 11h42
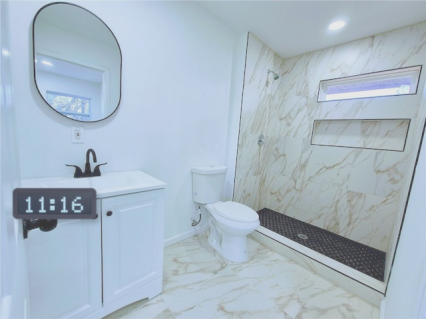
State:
11h16
